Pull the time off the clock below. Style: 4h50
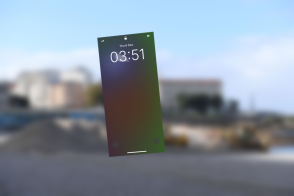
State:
3h51
